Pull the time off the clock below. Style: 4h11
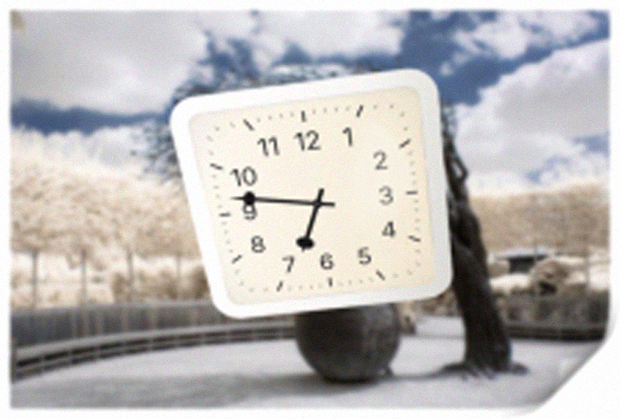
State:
6h47
